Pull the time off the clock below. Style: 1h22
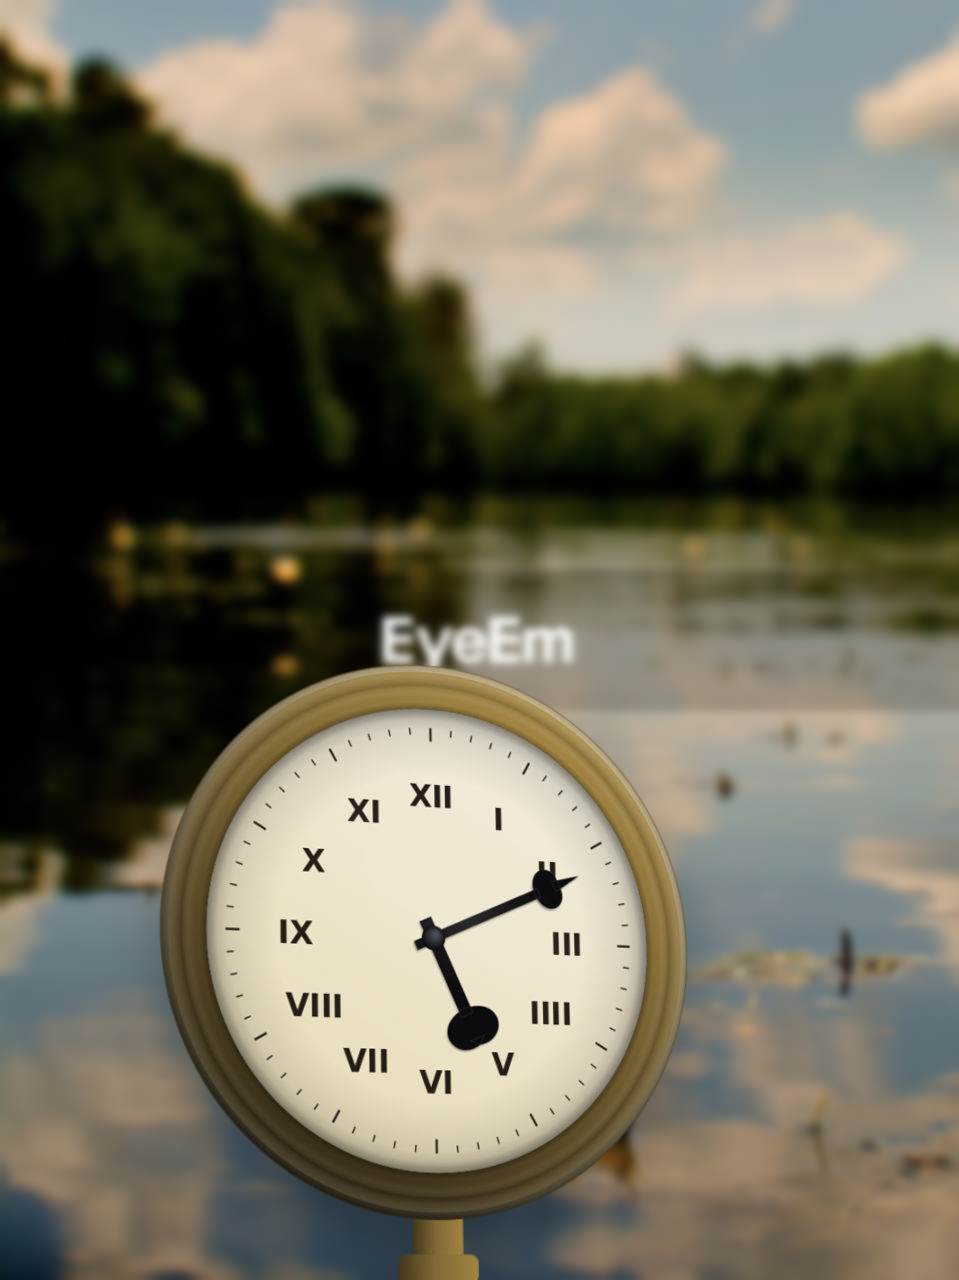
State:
5h11
